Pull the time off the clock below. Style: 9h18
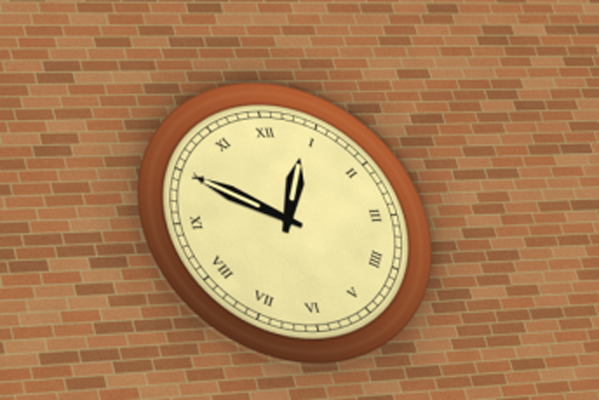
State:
12h50
